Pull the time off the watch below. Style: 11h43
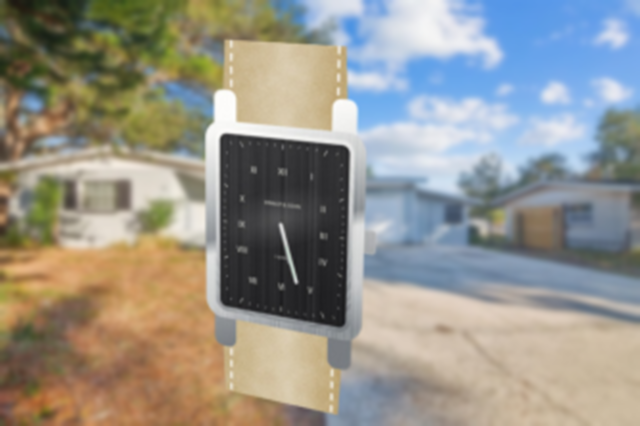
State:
5h27
